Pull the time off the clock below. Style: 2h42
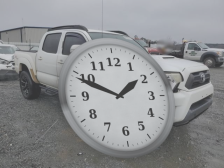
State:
1h49
